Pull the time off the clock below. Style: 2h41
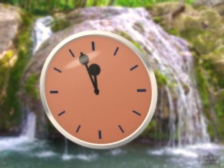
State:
11h57
